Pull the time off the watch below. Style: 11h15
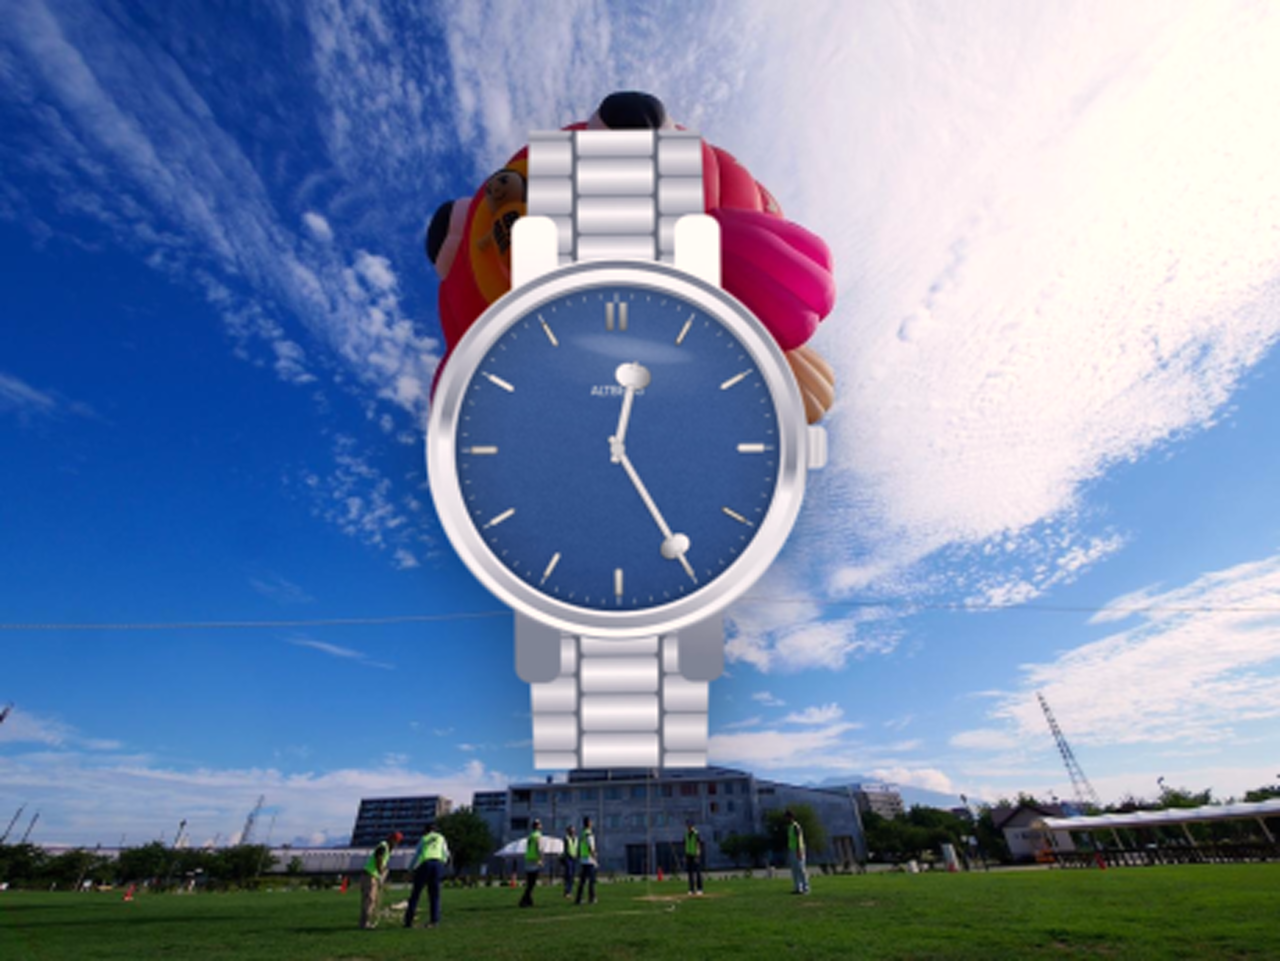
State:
12h25
